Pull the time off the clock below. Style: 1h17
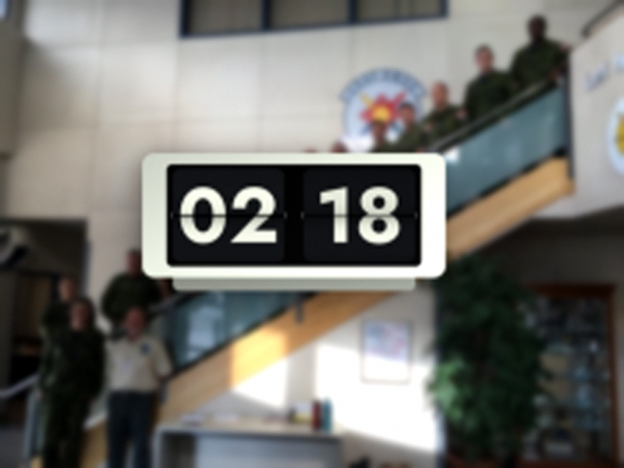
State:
2h18
